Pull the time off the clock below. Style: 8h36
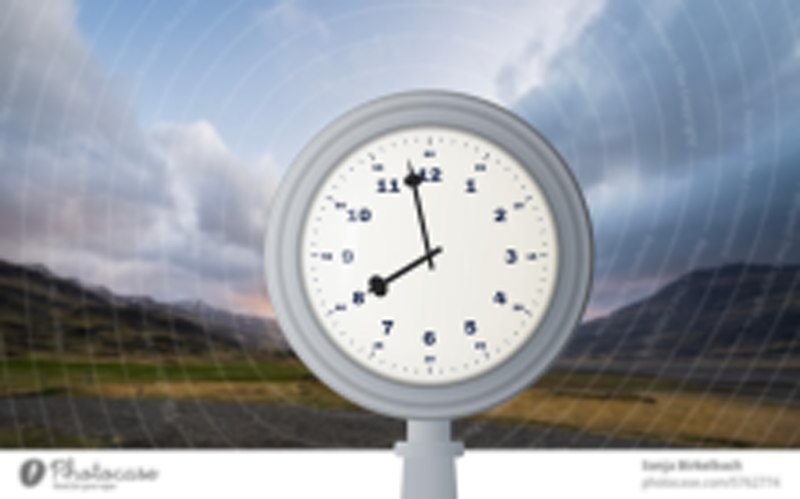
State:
7h58
